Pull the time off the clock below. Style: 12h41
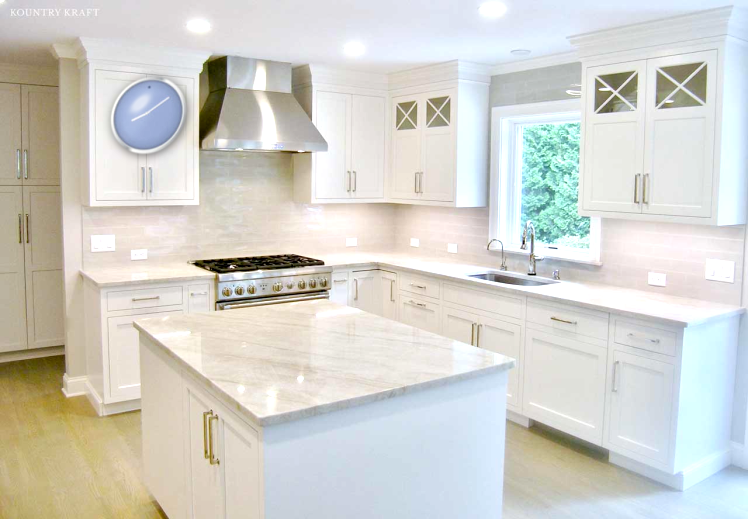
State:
8h09
